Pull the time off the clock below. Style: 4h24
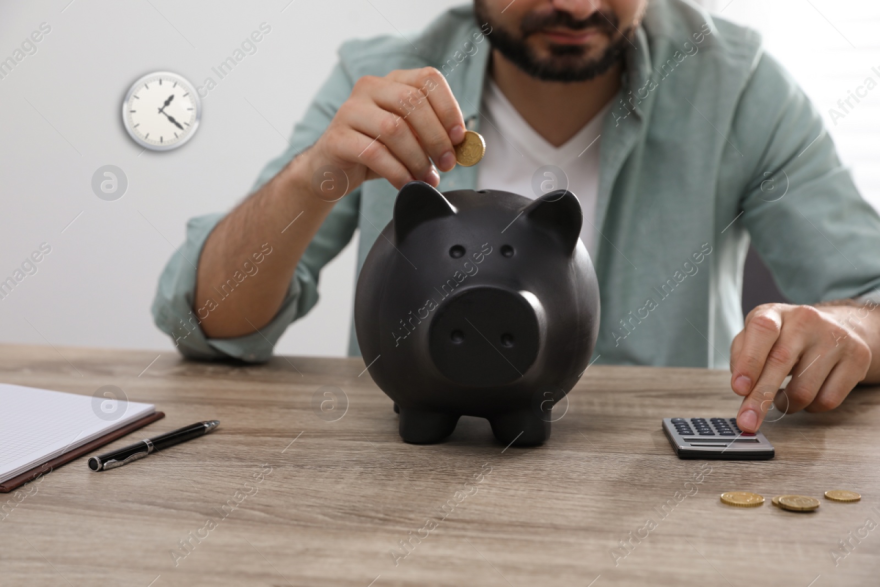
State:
1h22
